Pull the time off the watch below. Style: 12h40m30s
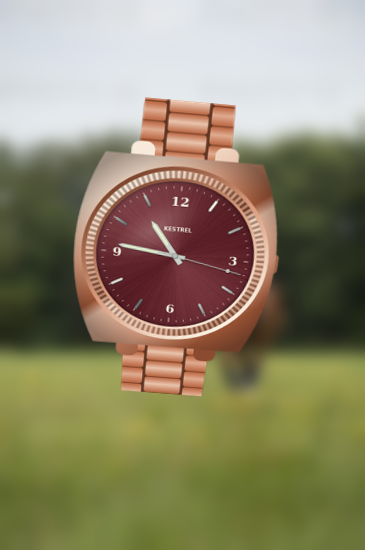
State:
10h46m17s
